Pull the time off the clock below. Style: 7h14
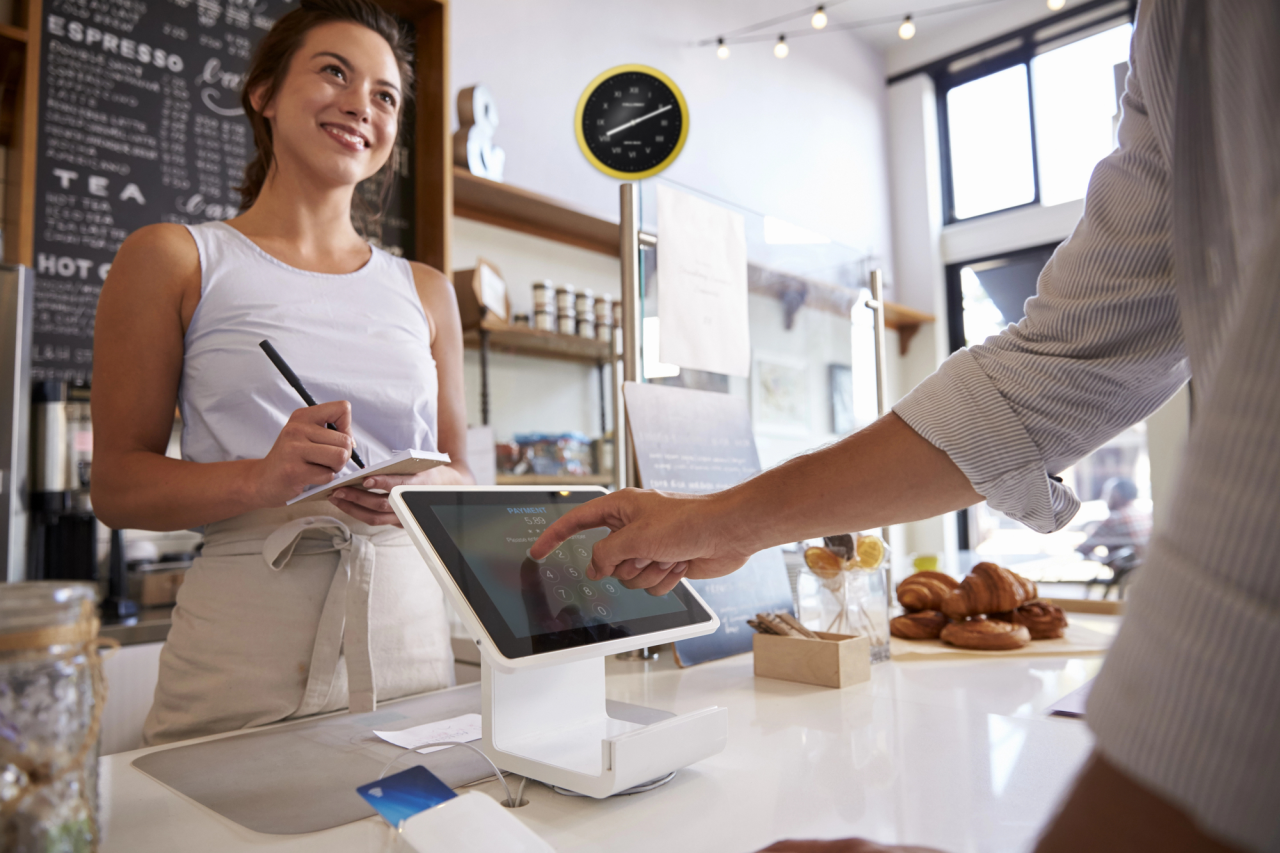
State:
8h11
